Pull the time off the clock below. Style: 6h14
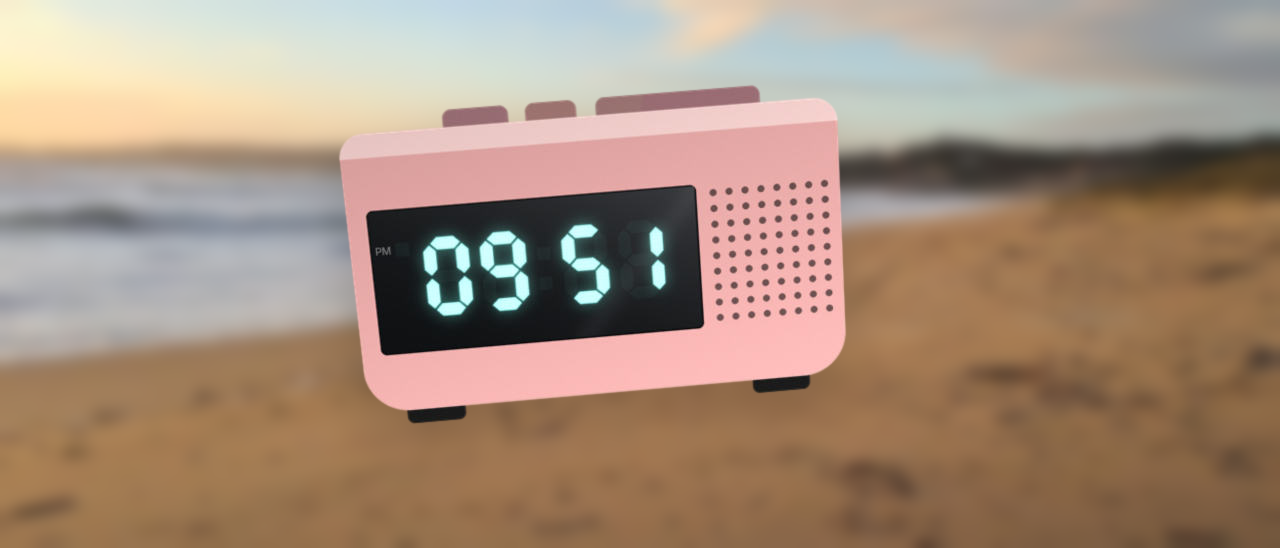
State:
9h51
